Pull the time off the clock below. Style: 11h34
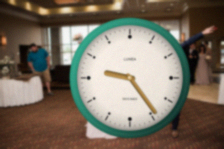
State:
9h24
